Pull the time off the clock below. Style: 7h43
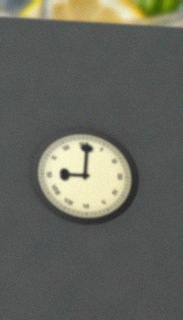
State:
9h01
